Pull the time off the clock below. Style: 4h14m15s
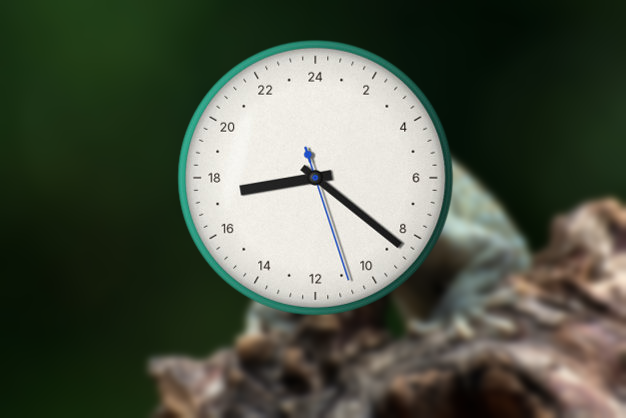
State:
17h21m27s
